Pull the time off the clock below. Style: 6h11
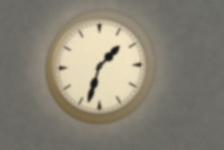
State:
1h33
